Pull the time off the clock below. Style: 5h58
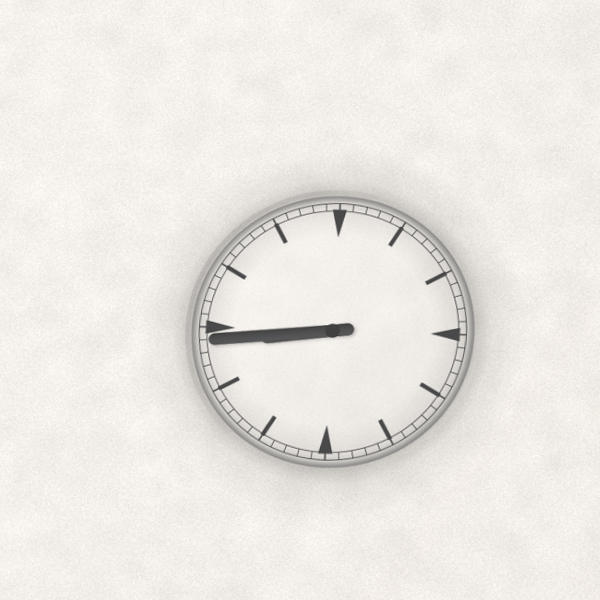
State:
8h44
